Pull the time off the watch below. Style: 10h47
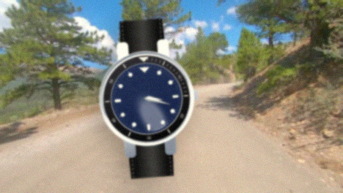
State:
3h18
